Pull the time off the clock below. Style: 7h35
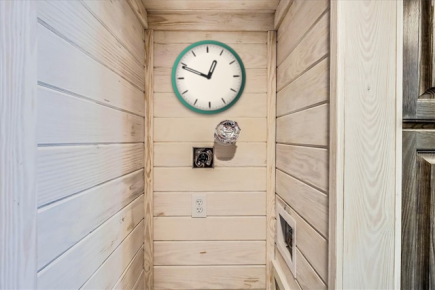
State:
12h49
